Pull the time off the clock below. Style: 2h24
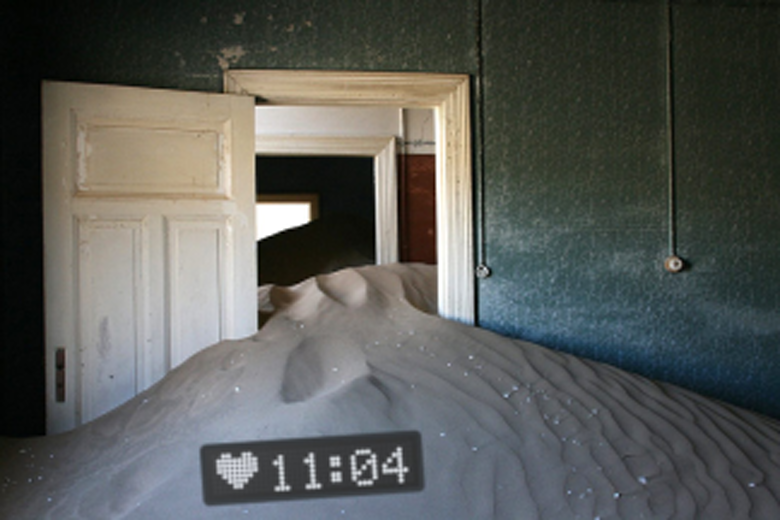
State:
11h04
